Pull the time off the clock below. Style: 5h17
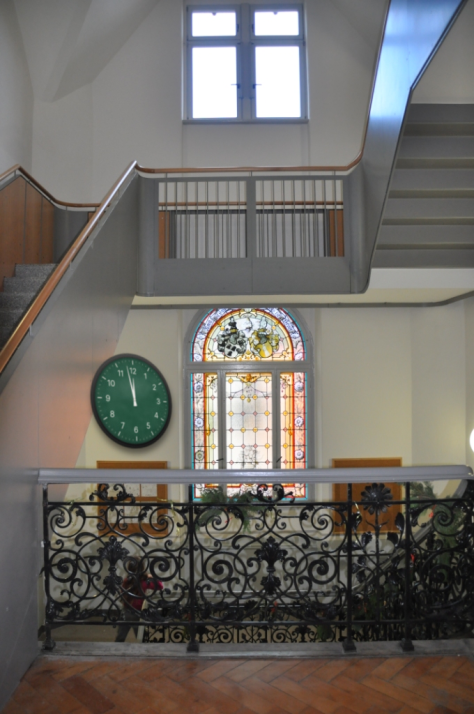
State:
11h58
